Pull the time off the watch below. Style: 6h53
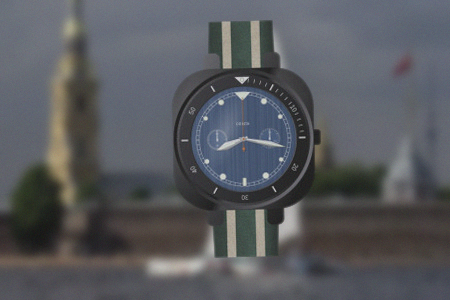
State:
8h17
